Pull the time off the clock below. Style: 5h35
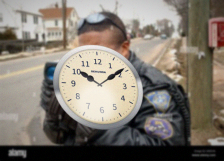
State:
10h09
